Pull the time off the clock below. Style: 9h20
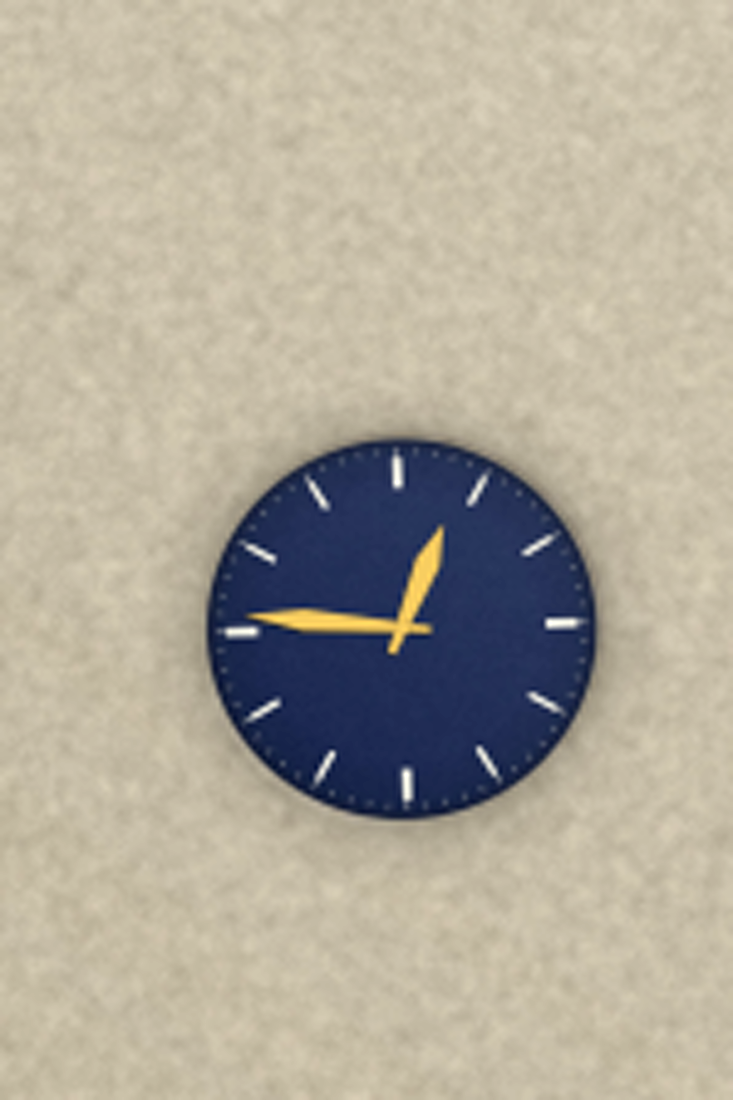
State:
12h46
